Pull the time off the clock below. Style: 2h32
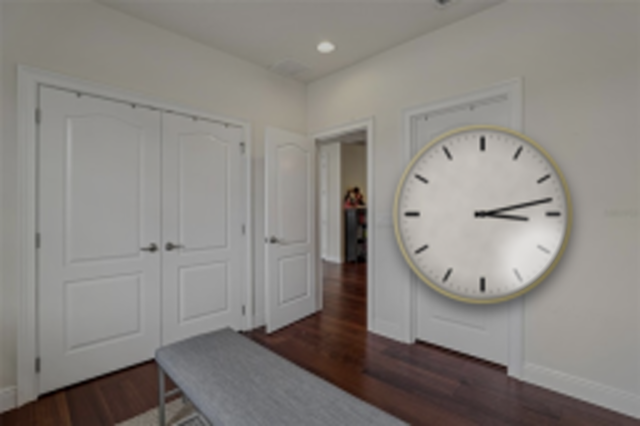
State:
3h13
